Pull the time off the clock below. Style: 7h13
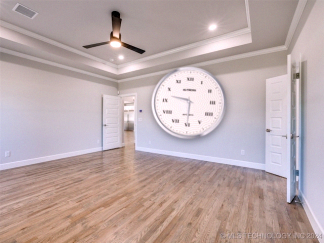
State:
9h30
